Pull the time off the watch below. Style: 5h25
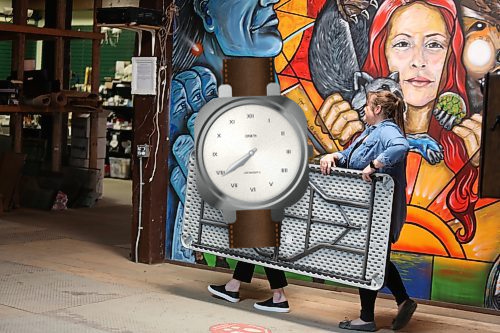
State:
7h39
